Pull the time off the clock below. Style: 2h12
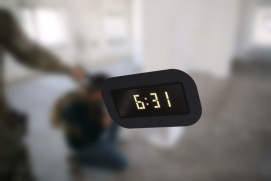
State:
6h31
